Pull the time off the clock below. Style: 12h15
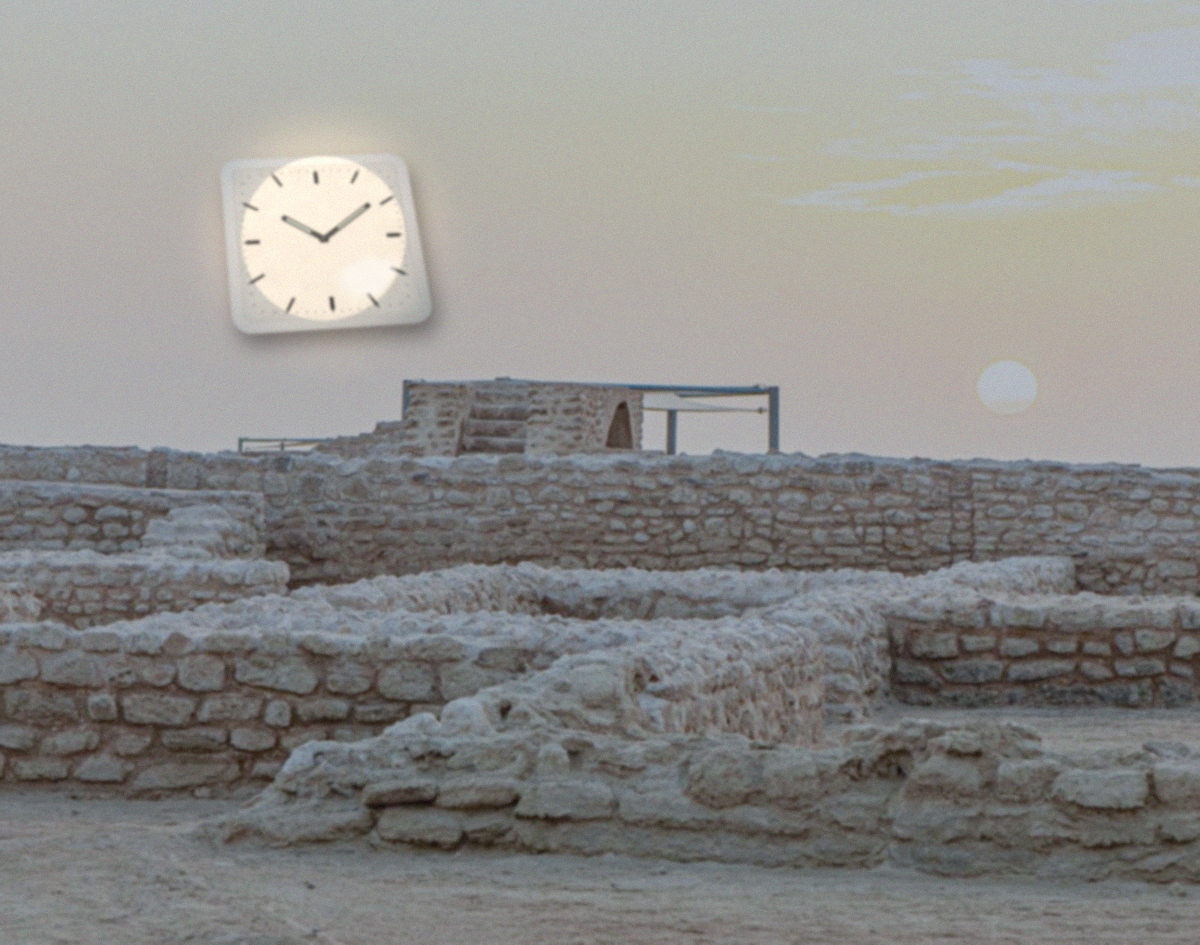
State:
10h09
